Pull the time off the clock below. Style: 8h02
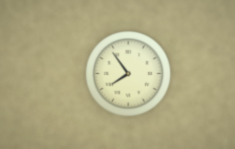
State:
7h54
